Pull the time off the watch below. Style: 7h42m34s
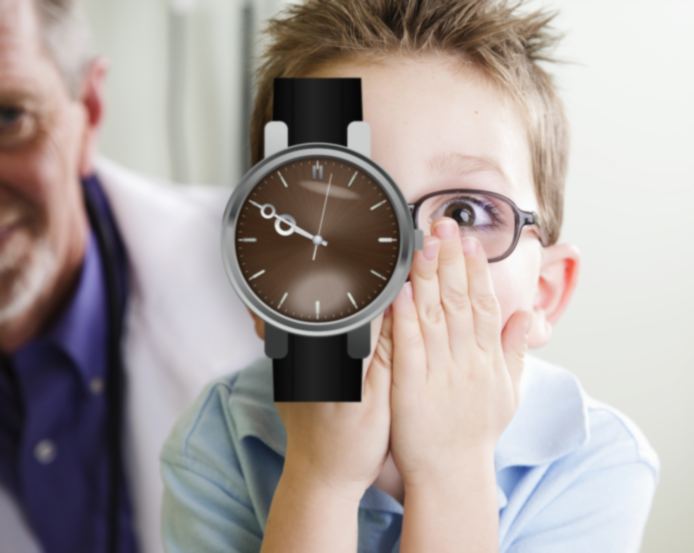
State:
9h50m02s
